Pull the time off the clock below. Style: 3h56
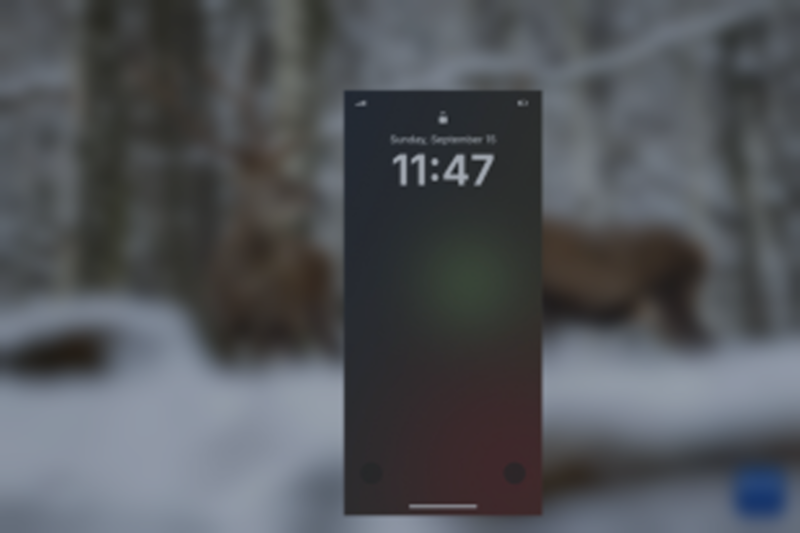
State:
11h47
